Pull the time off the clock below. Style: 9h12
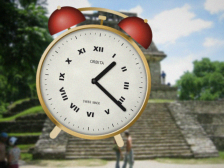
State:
1h21
